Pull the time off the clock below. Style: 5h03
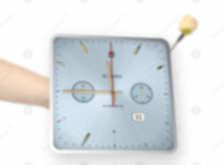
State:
11h45
